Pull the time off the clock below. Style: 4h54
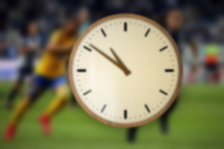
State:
10h51
